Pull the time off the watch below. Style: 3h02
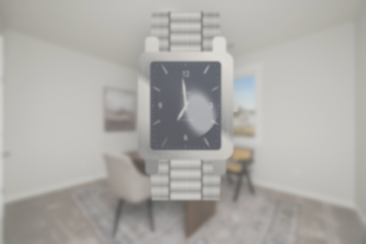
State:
6h59
